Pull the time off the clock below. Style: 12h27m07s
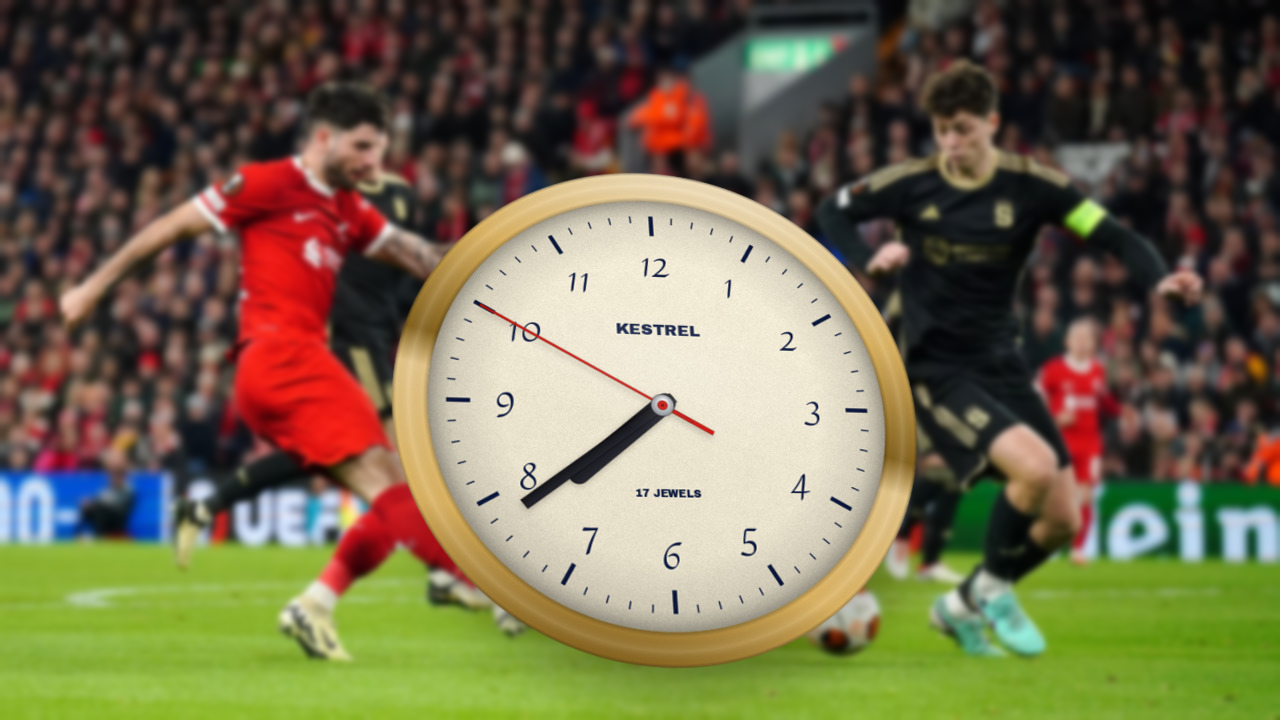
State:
7h38m50s
